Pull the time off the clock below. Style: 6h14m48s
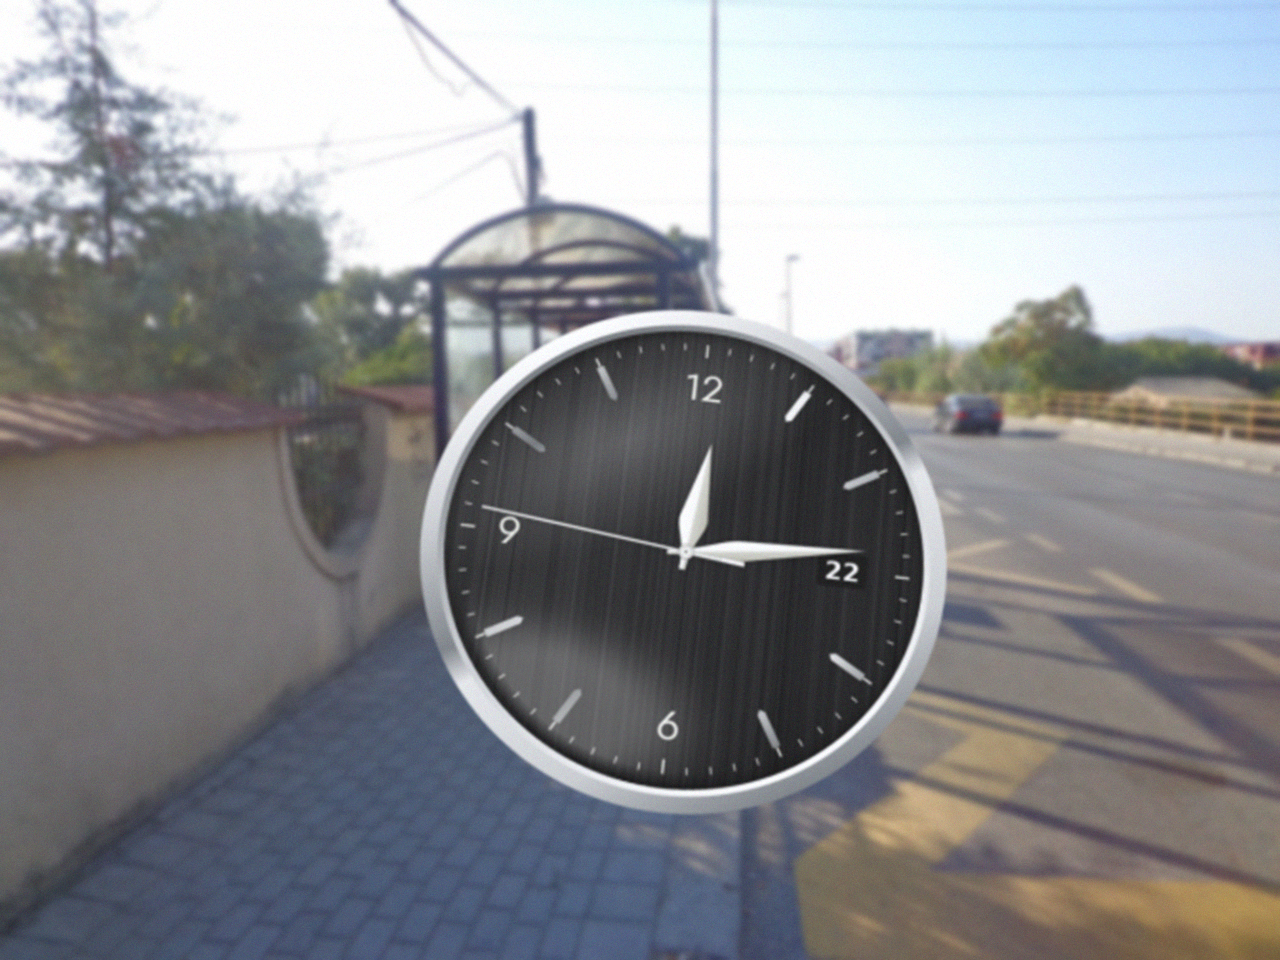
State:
12h13m46s
